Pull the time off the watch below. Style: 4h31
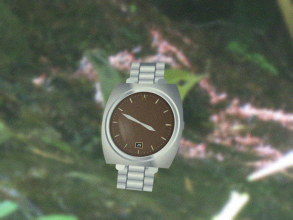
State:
3h49
